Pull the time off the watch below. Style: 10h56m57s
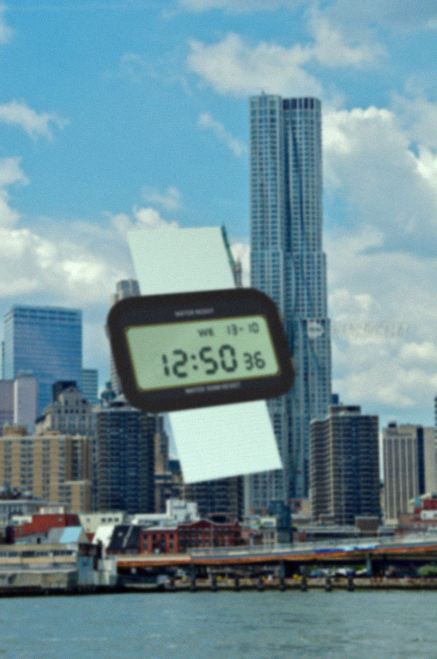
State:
12h50m36s
